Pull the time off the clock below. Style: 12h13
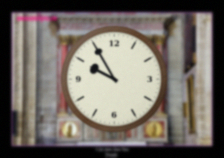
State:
9h55
